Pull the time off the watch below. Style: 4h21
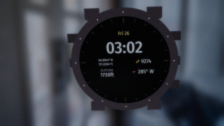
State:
3h02
